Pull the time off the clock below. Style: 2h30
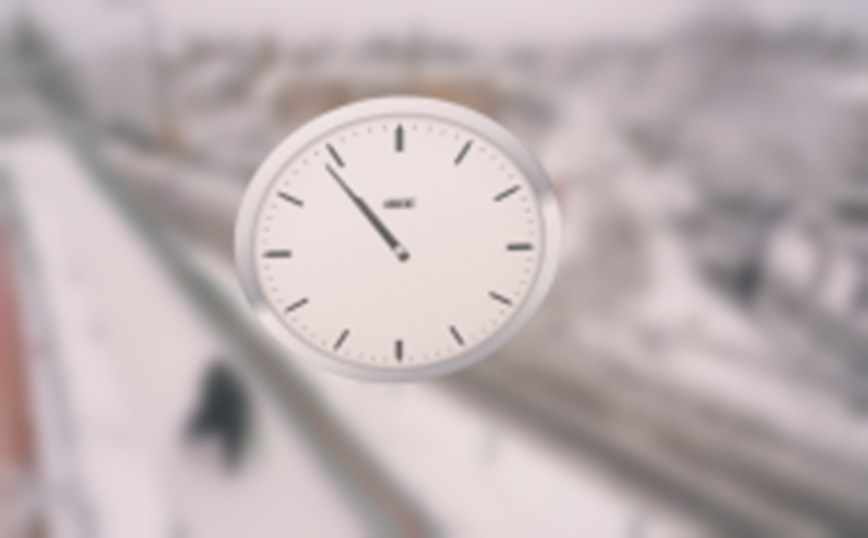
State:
10h54
